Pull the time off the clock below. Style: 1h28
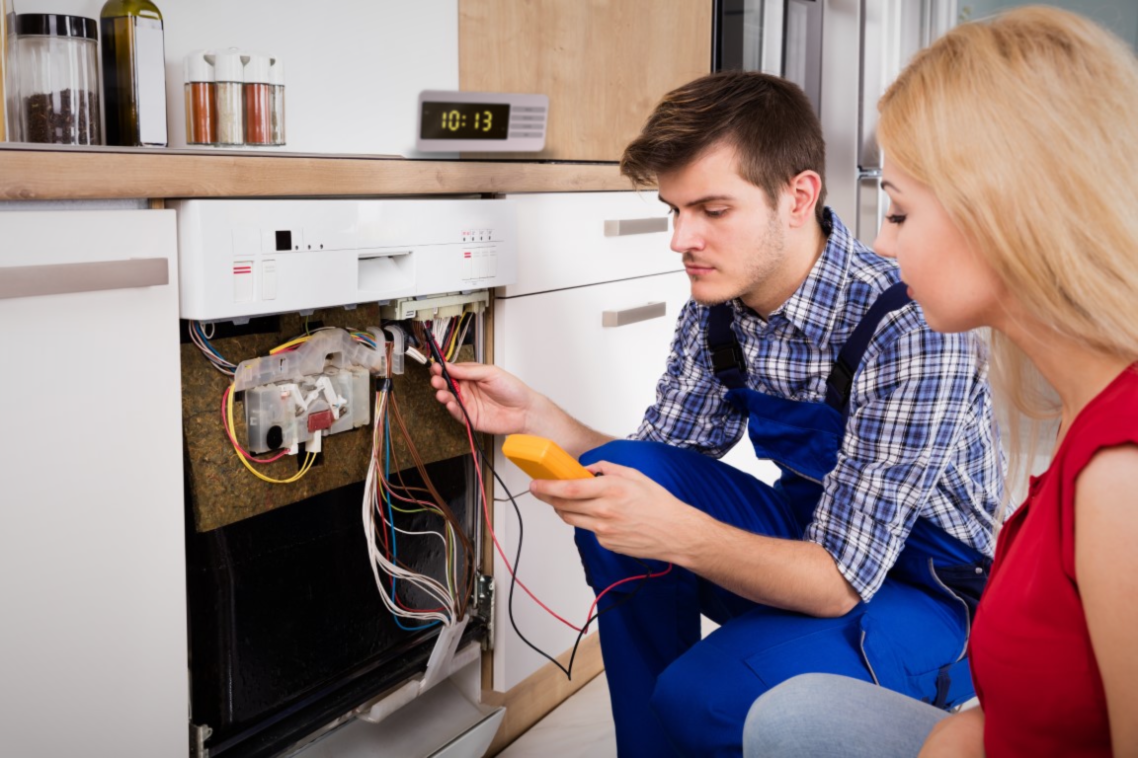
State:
10h13
